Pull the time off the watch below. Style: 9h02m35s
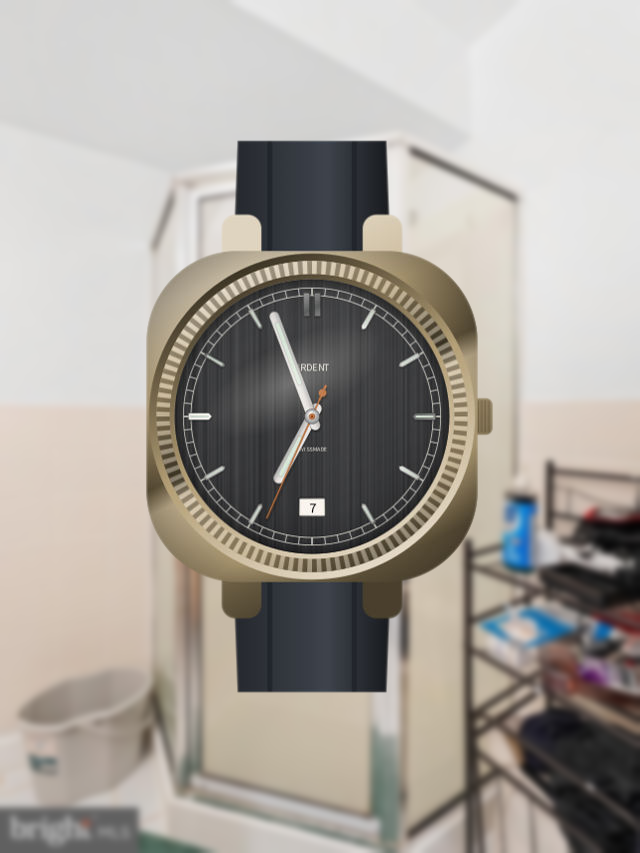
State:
6h56m34s
